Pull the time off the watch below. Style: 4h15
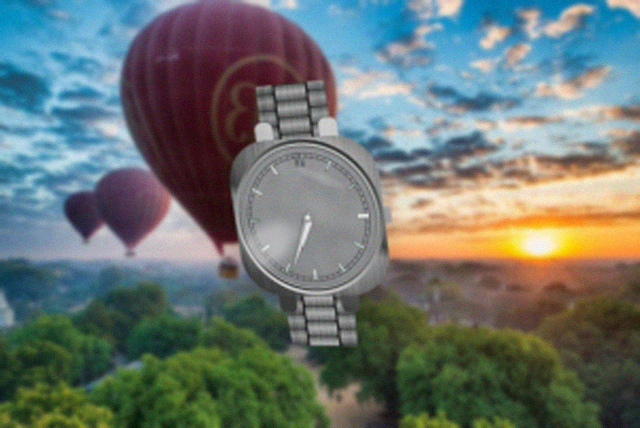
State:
6h34
